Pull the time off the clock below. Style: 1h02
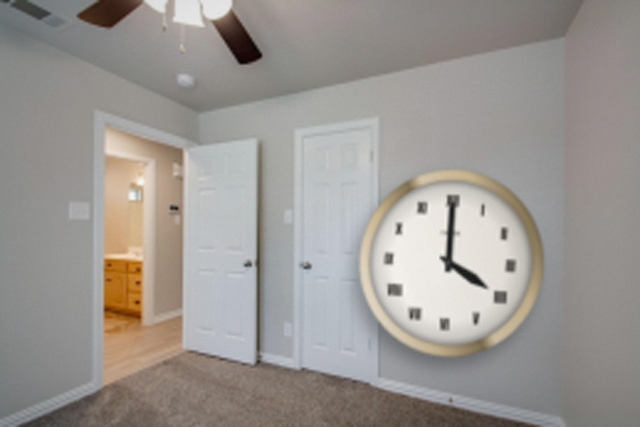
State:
4h00
